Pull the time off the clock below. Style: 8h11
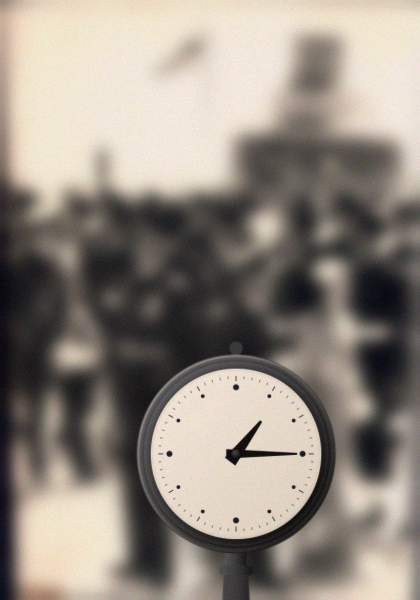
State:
1h15
